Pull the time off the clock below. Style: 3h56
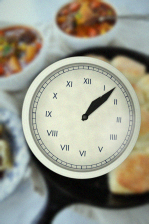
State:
1h07
